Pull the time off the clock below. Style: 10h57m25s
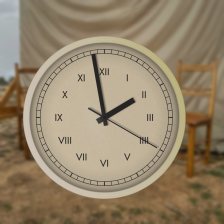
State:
1h58m20s
